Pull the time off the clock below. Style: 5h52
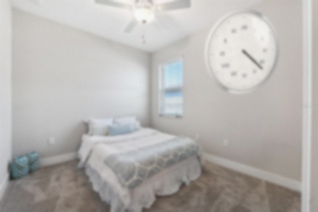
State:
4h22
